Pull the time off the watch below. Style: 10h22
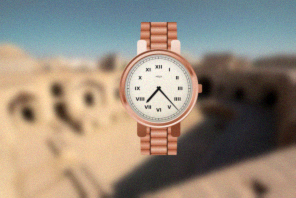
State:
7h23
